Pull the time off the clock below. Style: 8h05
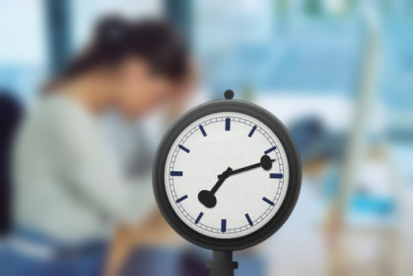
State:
7h12
